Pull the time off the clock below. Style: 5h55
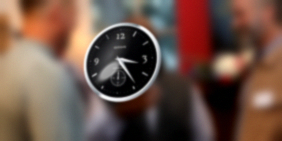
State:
3h24
